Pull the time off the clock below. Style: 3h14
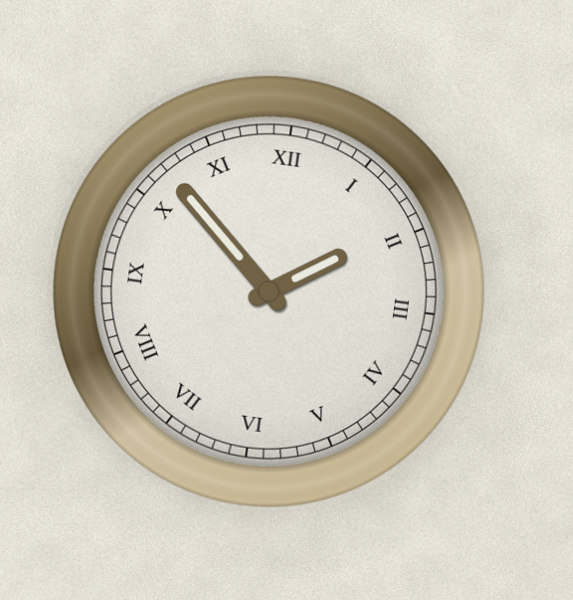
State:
1h52
